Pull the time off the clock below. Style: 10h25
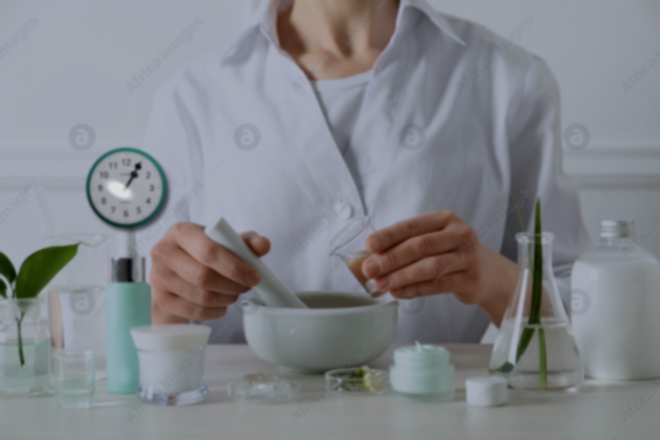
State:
1h05
